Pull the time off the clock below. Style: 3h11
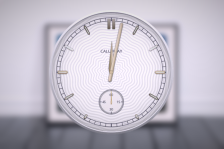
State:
12h02
